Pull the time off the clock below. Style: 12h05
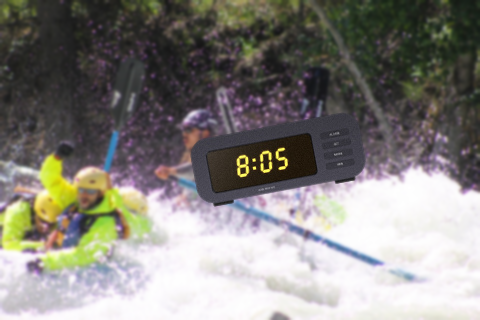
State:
8h05
